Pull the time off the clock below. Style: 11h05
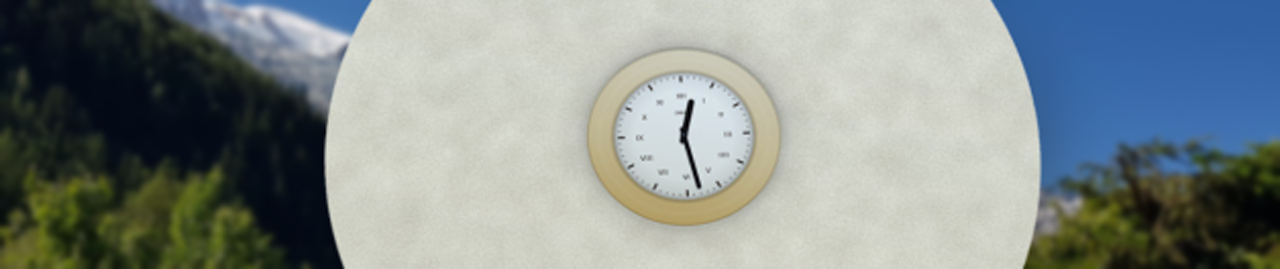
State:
12h28
